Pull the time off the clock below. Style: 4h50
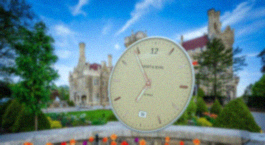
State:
6h54
